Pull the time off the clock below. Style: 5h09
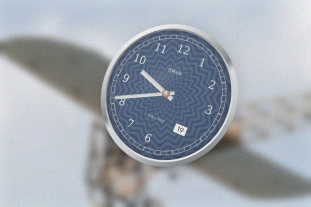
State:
9h41
